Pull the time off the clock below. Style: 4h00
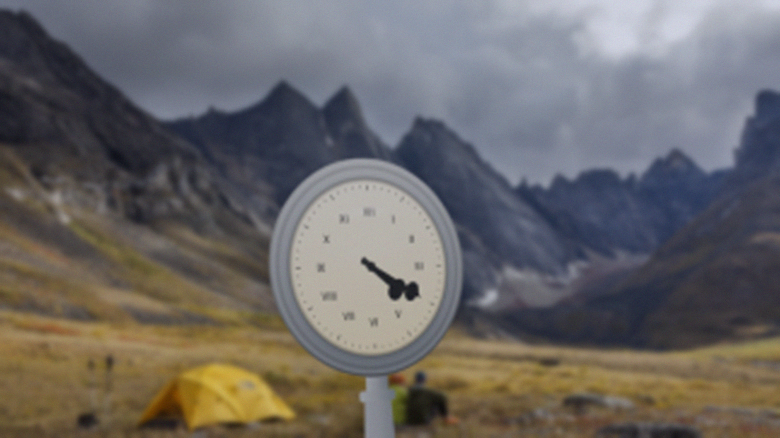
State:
4h20
